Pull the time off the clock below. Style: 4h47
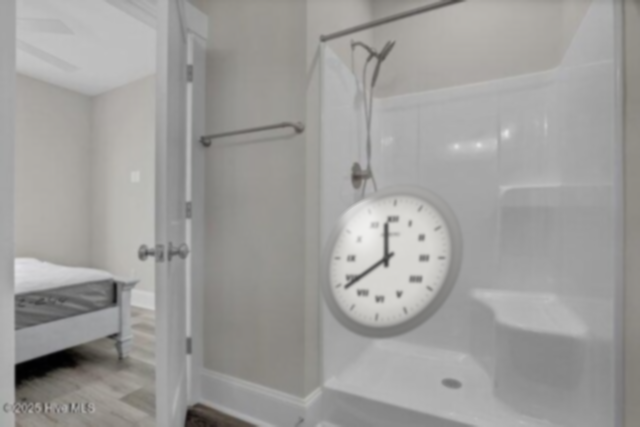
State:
11h39
